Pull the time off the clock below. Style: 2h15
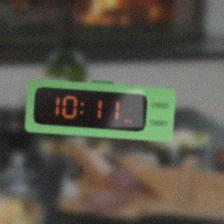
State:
10h11
